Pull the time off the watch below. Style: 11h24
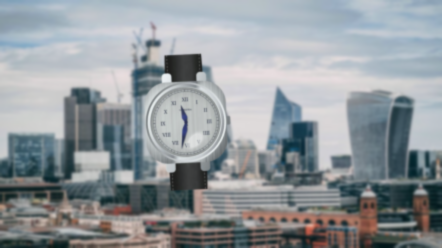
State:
11h32
